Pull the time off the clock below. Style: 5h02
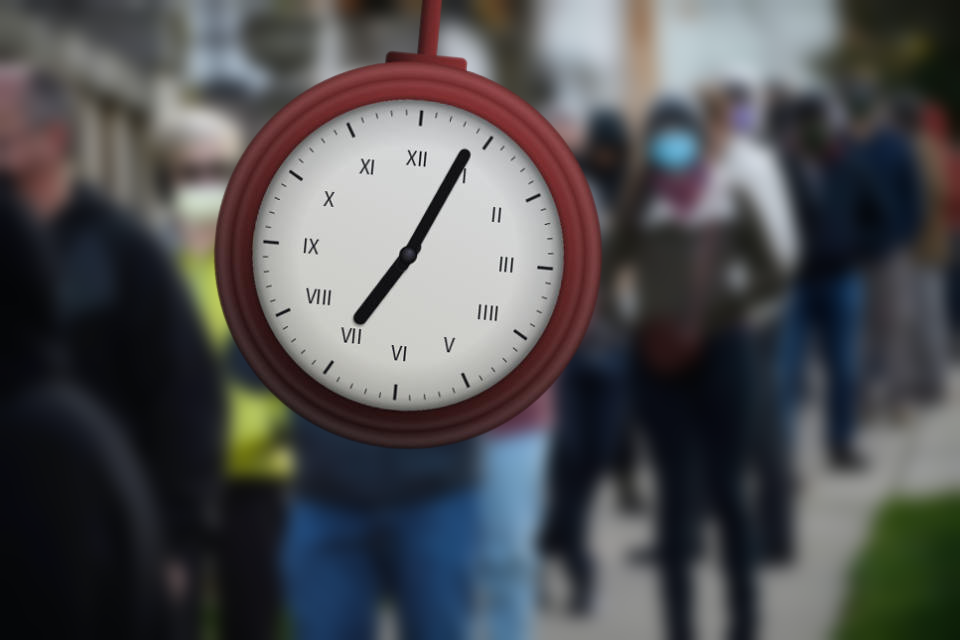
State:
7h04
